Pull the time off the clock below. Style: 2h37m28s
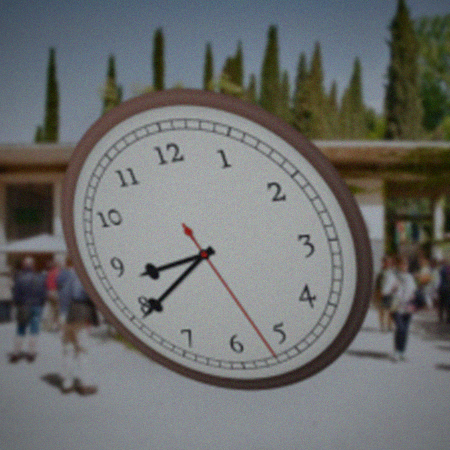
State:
8h39m27s
